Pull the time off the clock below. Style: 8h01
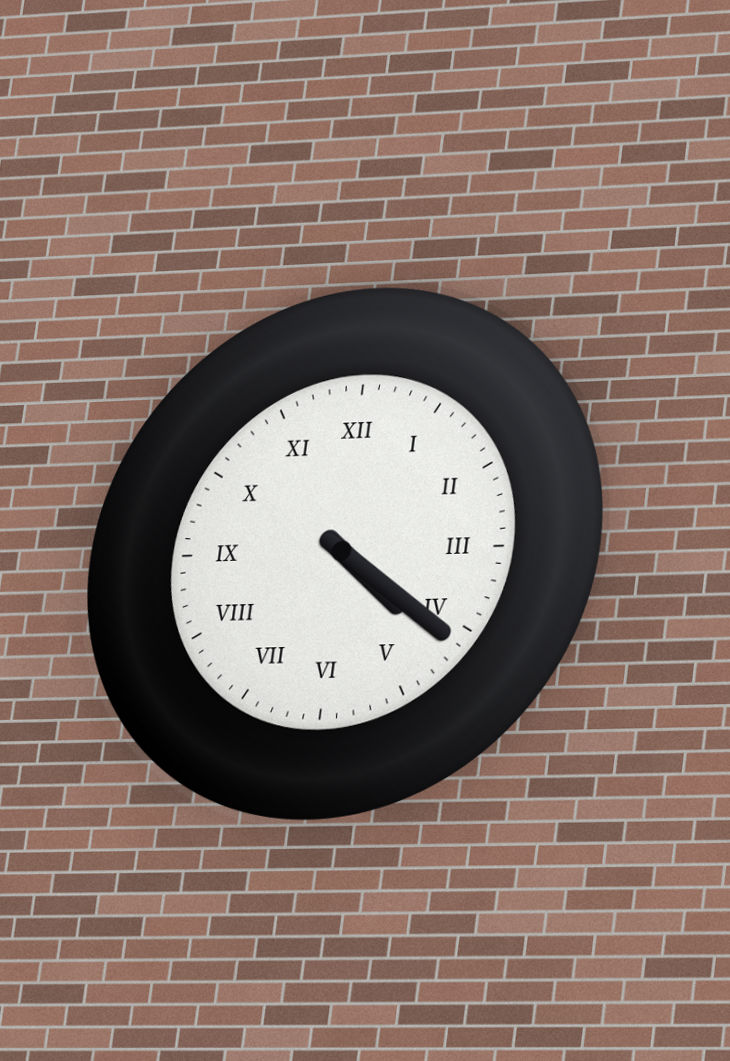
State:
4h21
